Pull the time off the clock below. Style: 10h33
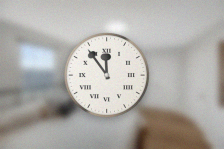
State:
11h54
